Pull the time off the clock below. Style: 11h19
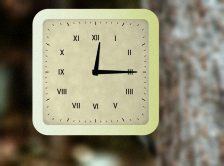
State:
12h15
